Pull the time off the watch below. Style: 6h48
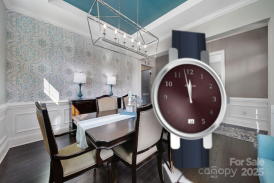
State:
11h58
